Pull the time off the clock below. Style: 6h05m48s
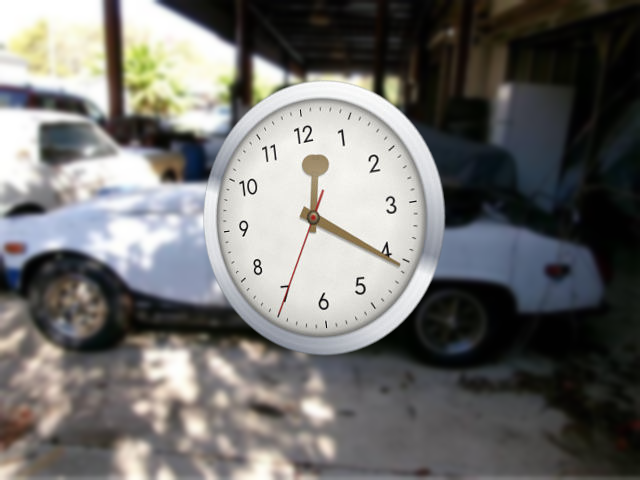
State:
12h20m35s
